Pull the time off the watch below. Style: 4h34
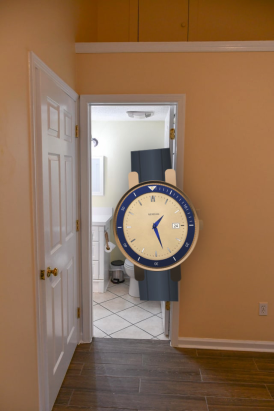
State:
1h27
